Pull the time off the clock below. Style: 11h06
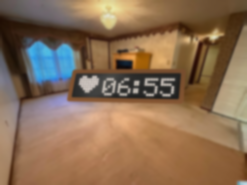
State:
6h55
